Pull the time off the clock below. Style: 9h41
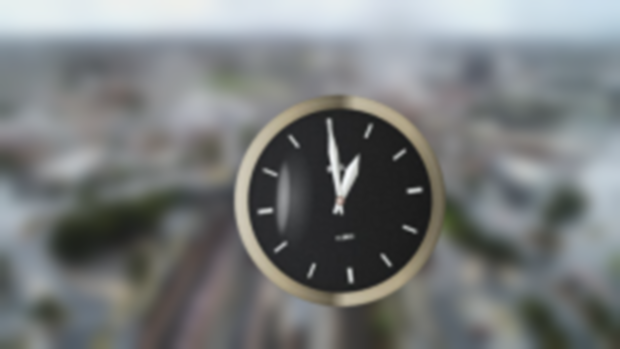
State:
1h00
